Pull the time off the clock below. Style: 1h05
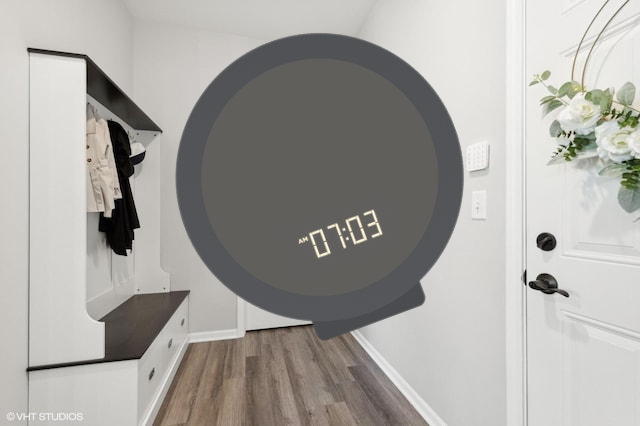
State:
7h03
